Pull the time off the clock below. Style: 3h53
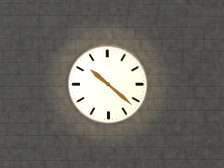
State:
10h22
